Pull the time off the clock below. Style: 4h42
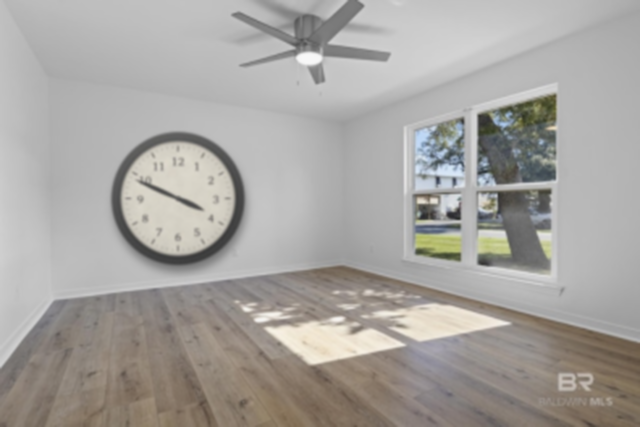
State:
3h49
